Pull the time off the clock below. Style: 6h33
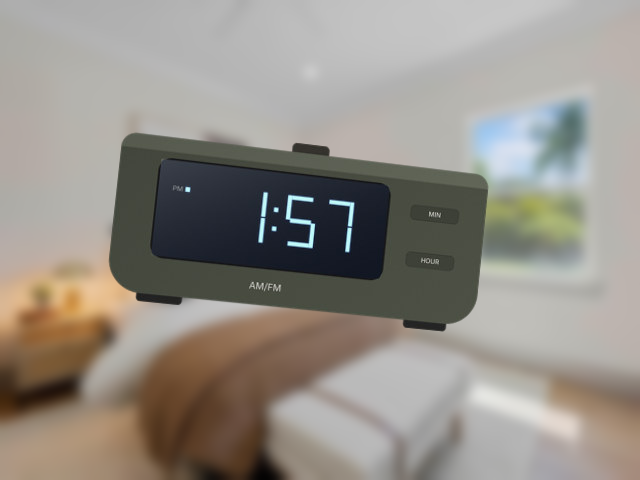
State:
1h57
